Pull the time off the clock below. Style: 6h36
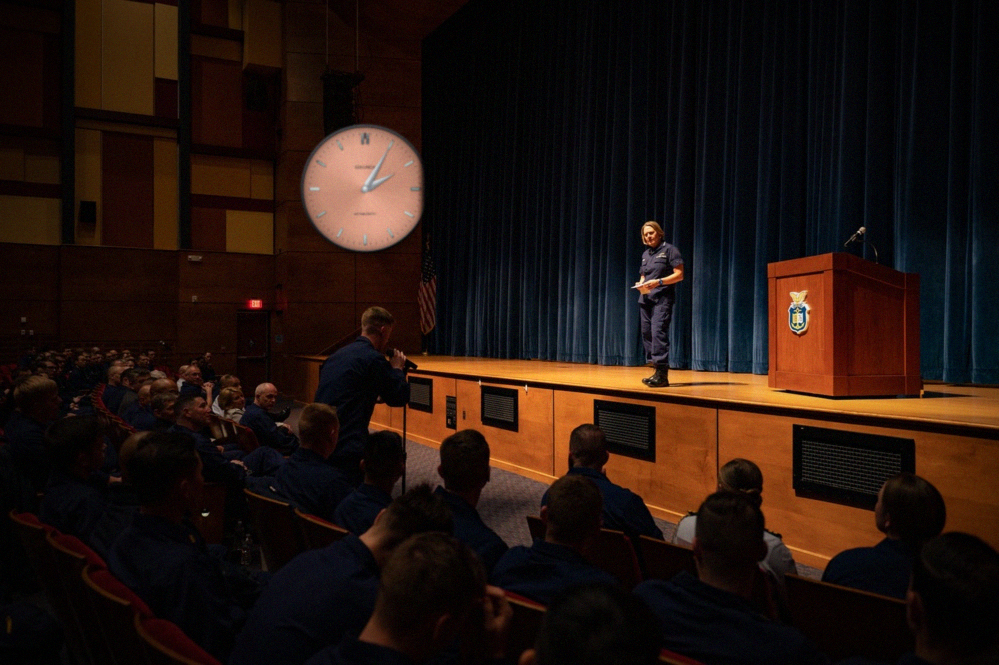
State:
2h05
